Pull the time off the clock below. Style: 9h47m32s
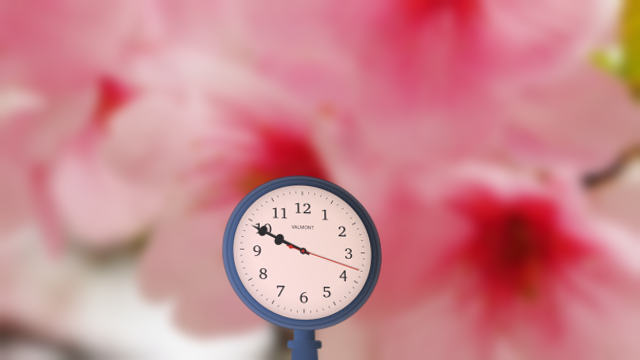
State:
9h49m18s
